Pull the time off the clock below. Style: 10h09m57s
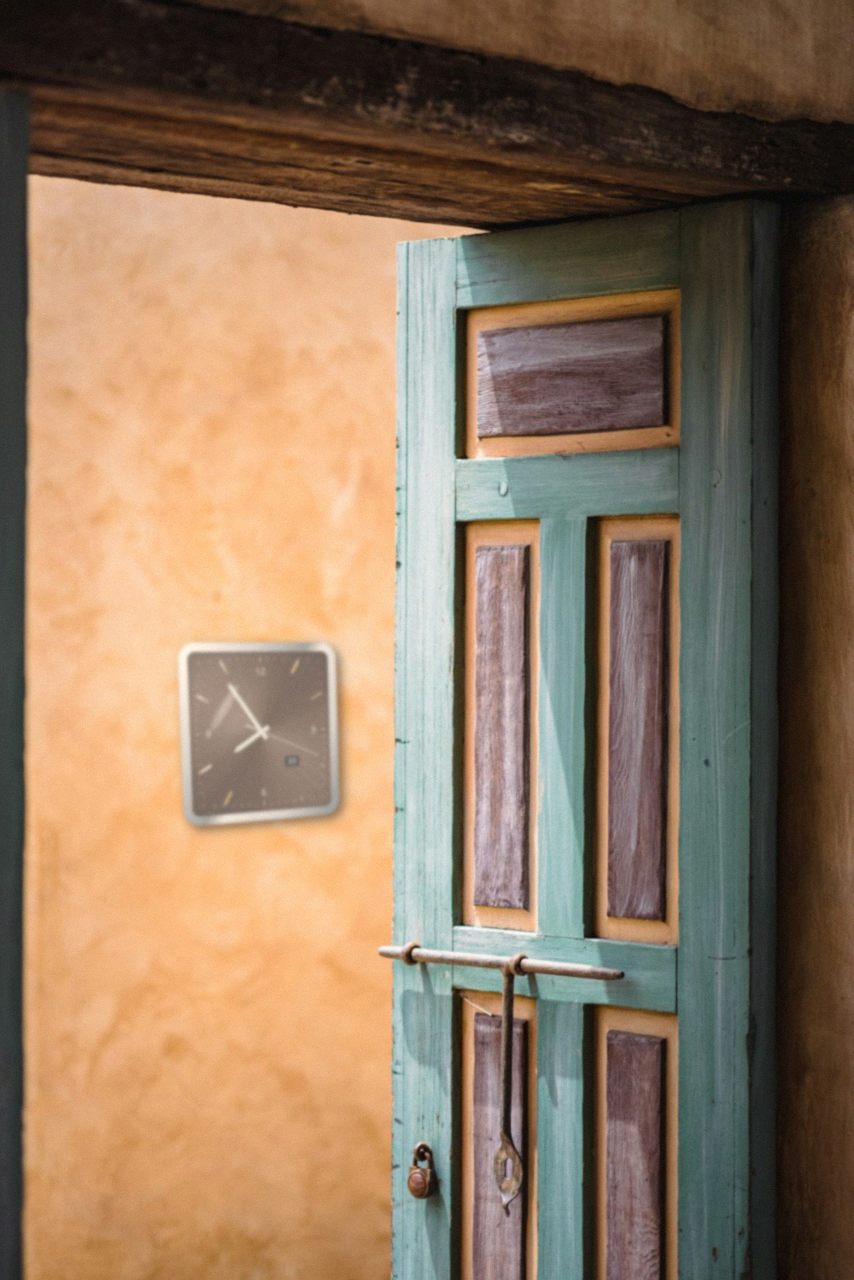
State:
7h54m19s
